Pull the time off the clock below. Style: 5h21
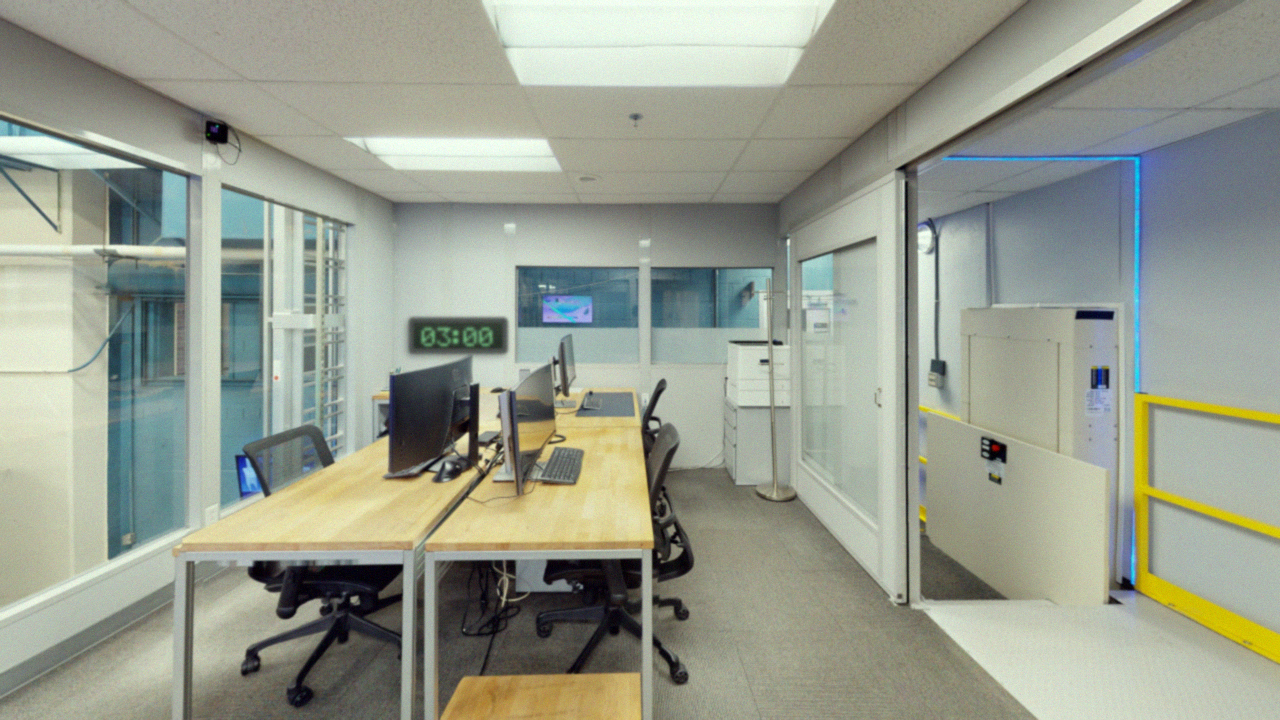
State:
3h00
